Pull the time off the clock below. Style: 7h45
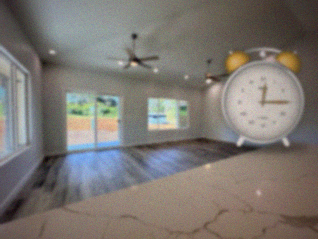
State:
12h15
